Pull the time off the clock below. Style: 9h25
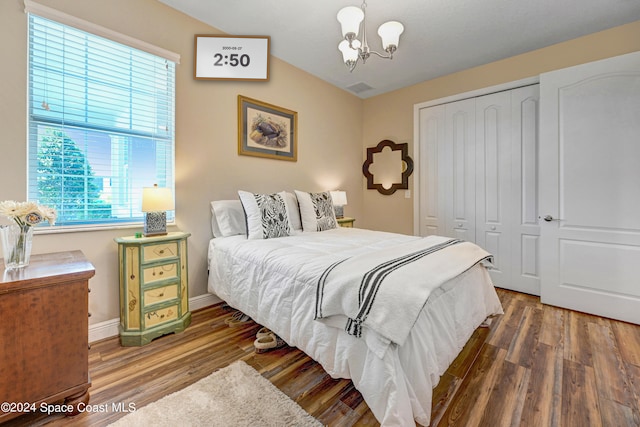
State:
2h50
